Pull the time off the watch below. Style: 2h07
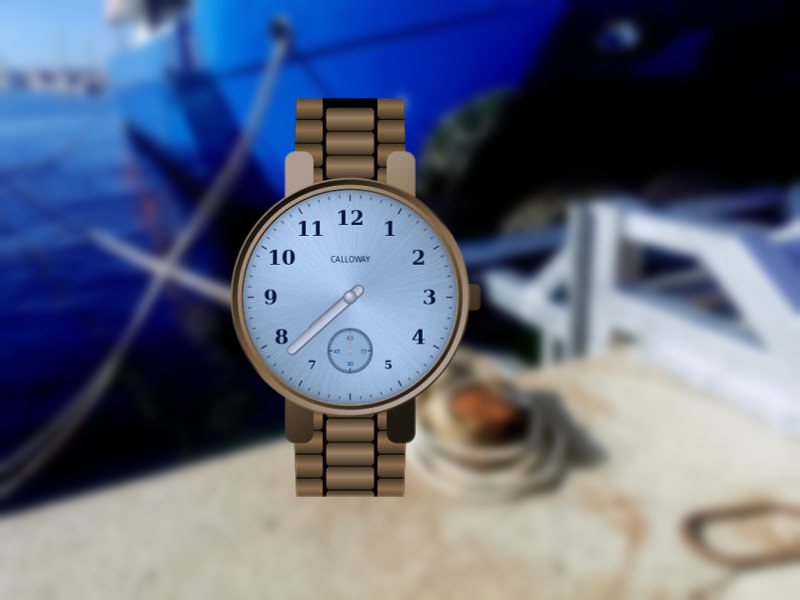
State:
7h38
